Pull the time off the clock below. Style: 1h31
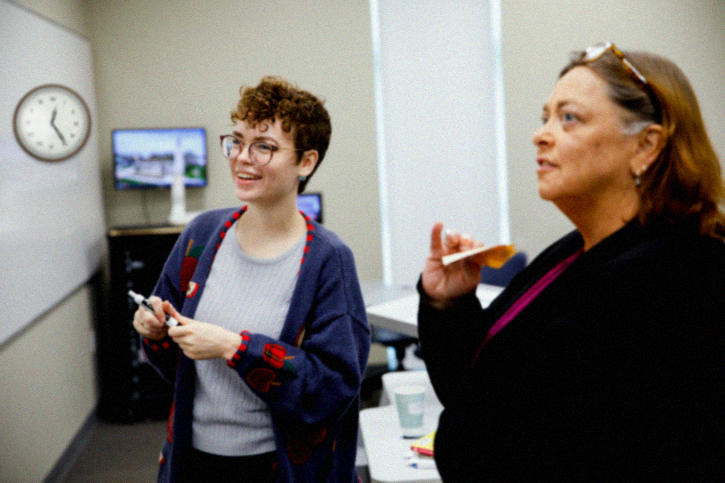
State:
12h24
